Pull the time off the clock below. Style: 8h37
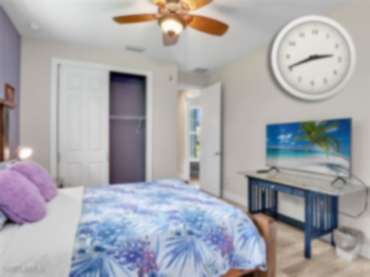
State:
2h41
